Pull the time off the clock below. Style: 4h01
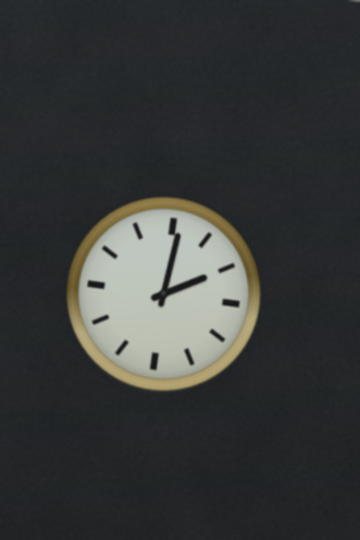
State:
2h01
